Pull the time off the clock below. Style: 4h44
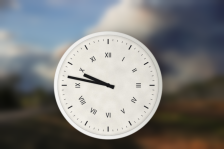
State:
9h47
